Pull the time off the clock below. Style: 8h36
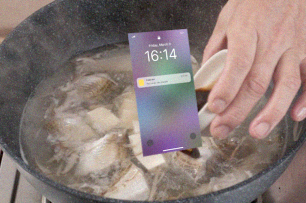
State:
16h14
